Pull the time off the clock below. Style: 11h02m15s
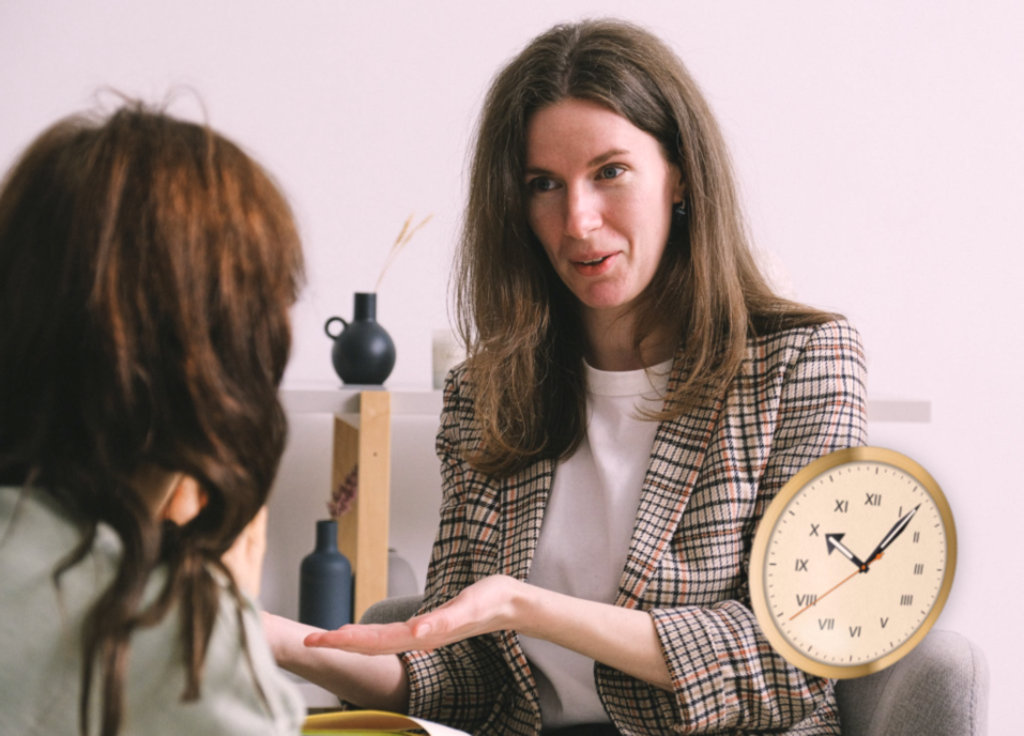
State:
10h06m39s
